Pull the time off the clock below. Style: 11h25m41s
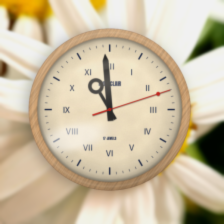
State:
10h59m12s
